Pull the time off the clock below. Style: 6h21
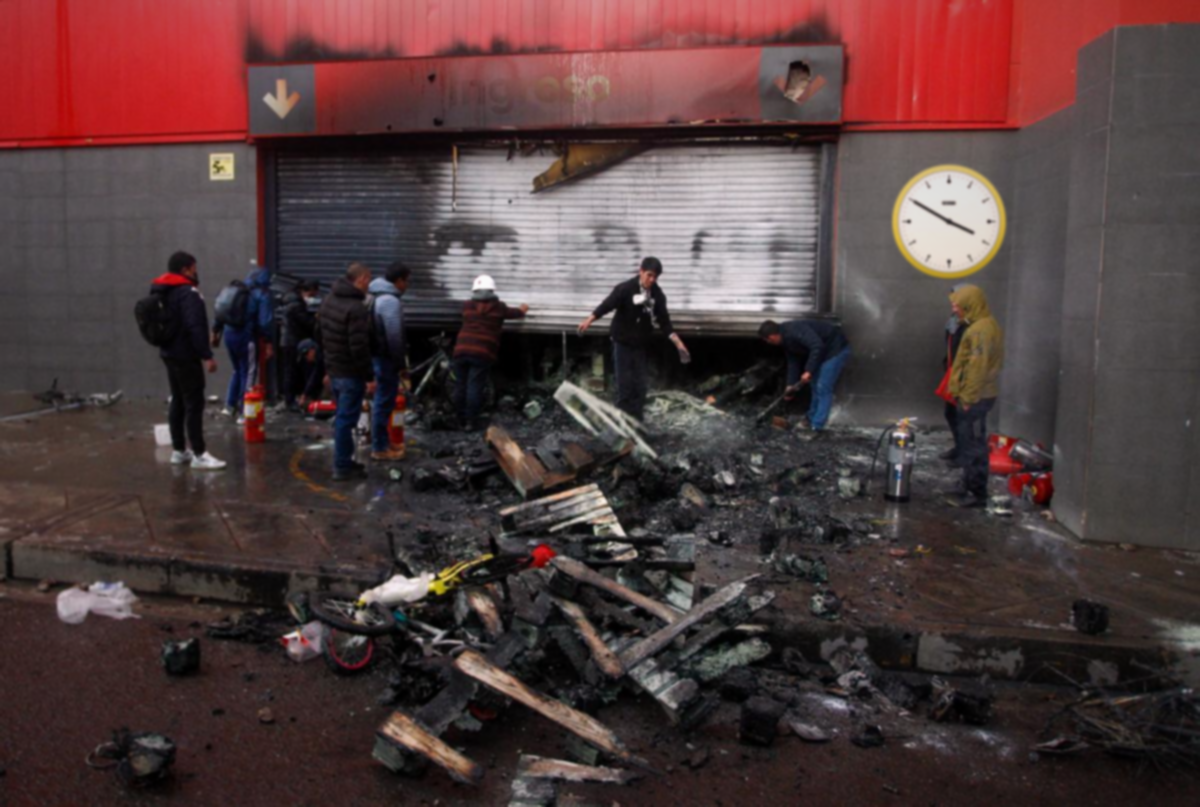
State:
3h50
